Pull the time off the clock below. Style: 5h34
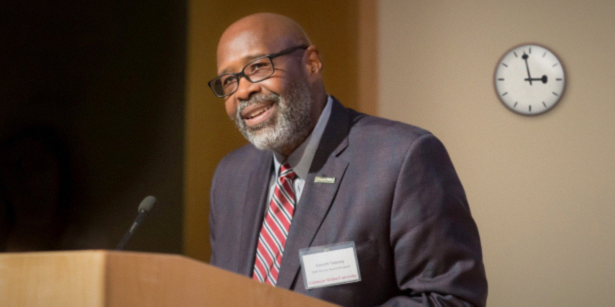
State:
2h58
